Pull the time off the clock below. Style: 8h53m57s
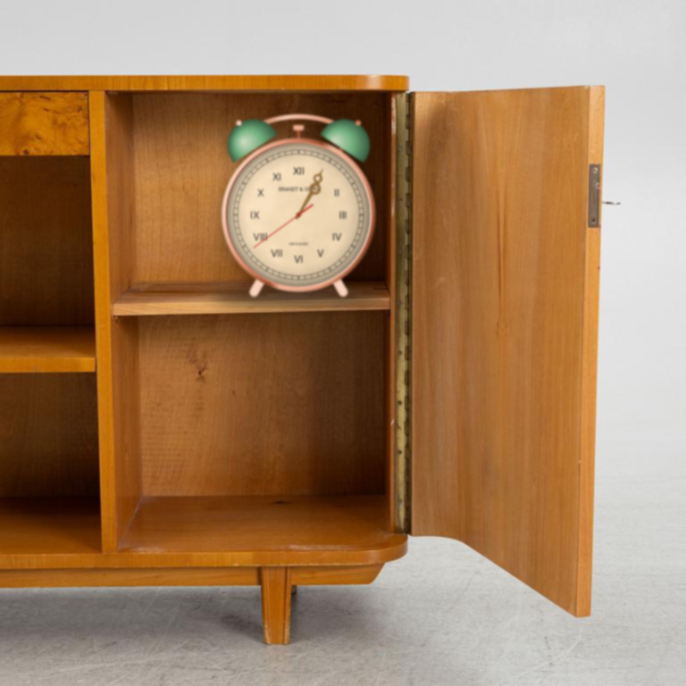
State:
1h04m39s
